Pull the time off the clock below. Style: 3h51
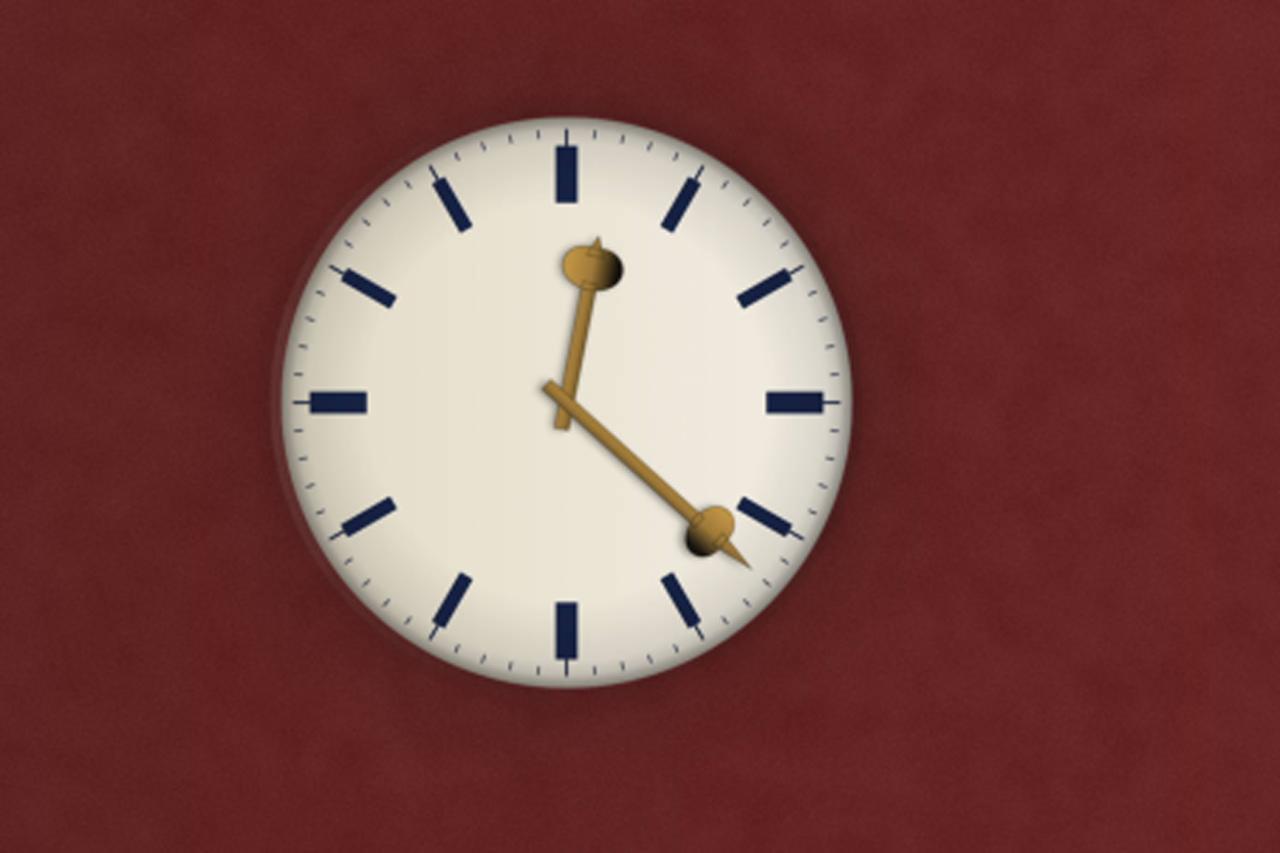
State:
12h22
